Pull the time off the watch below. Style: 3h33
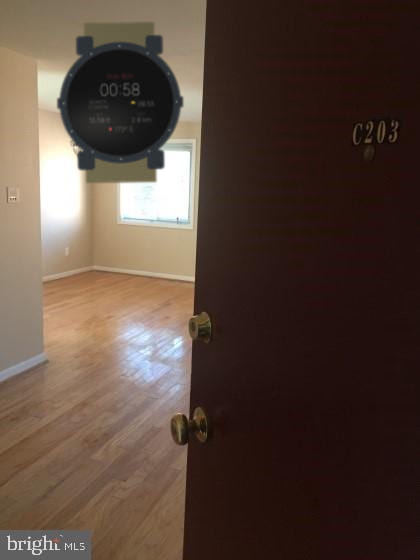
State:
0h58
